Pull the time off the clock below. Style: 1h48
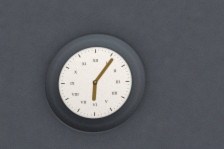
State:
6h06
